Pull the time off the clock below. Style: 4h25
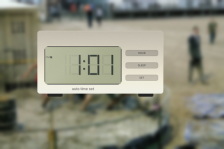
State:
1h01
